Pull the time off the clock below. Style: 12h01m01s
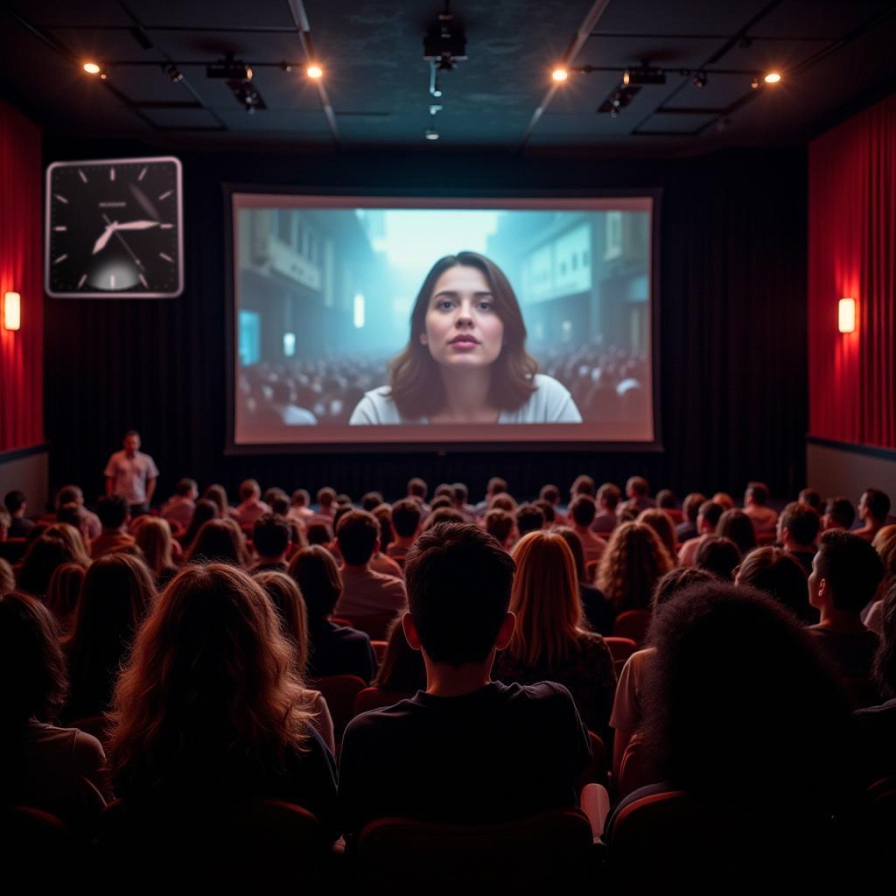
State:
7h14m24s
